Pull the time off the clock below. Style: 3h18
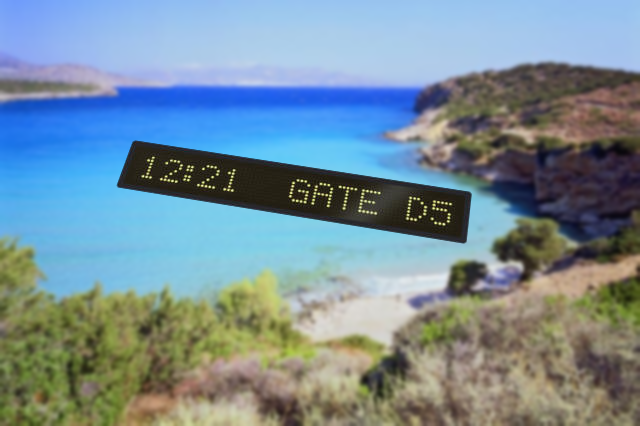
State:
12h21
